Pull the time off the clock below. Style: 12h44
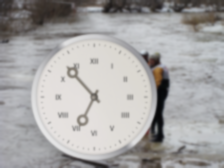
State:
6h53
